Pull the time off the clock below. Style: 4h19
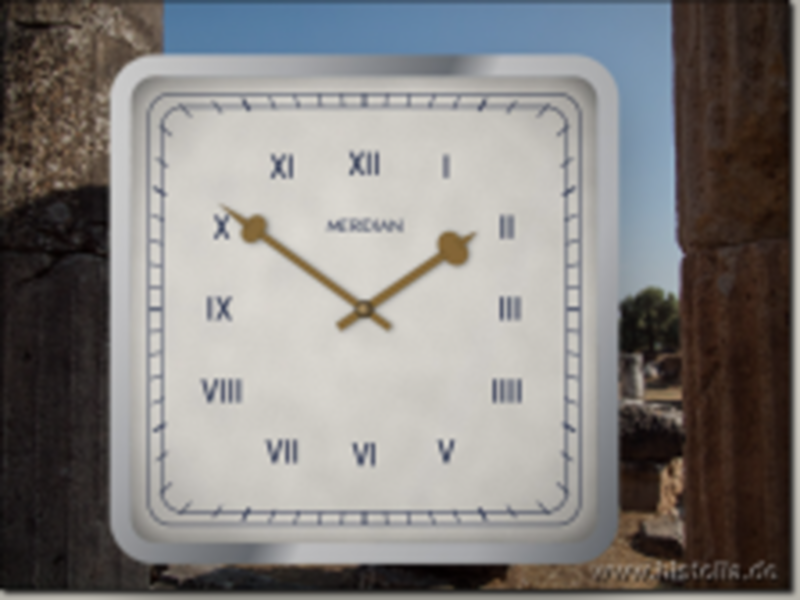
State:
1h51
